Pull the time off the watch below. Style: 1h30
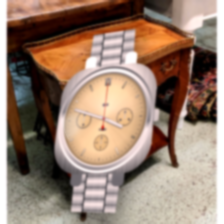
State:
3h48
